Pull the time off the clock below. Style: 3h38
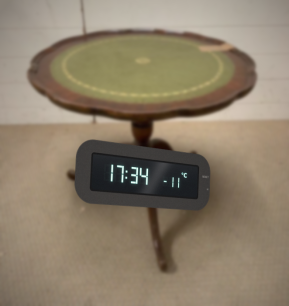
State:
17h34
